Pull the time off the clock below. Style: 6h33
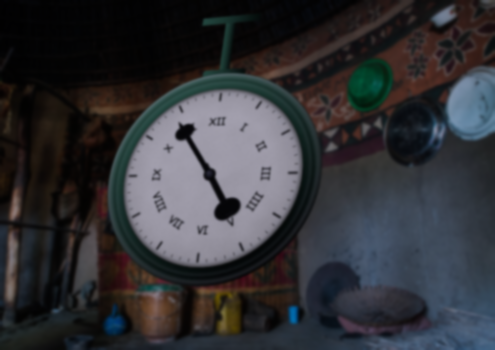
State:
4h54
